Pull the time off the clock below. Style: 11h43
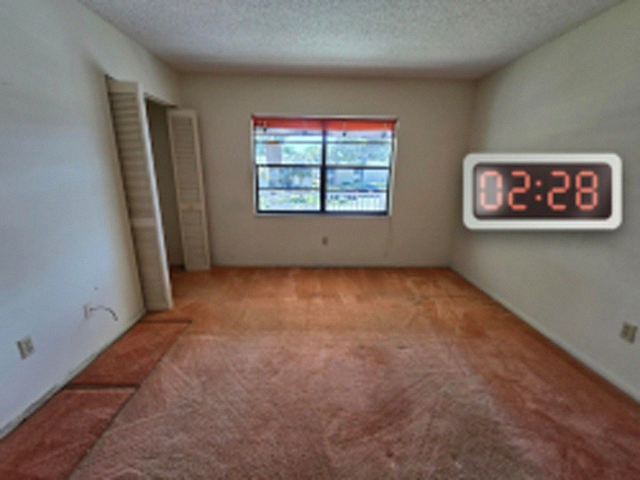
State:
2h28
